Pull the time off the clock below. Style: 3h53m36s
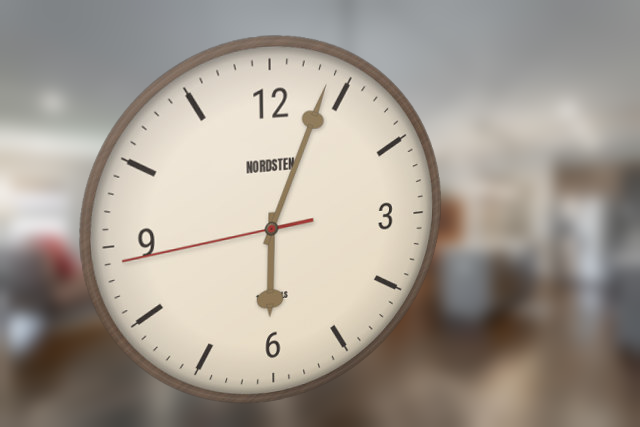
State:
6h03m44s
